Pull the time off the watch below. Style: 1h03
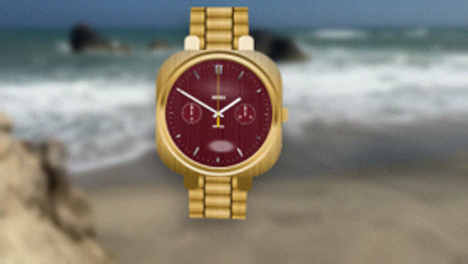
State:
1h50
